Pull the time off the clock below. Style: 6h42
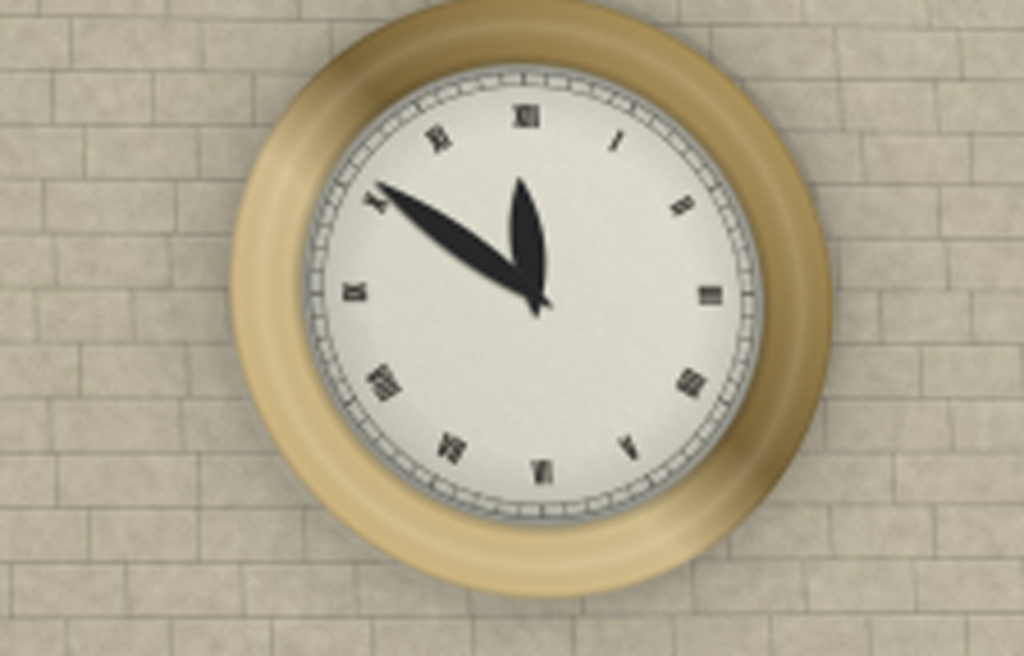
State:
11h51
